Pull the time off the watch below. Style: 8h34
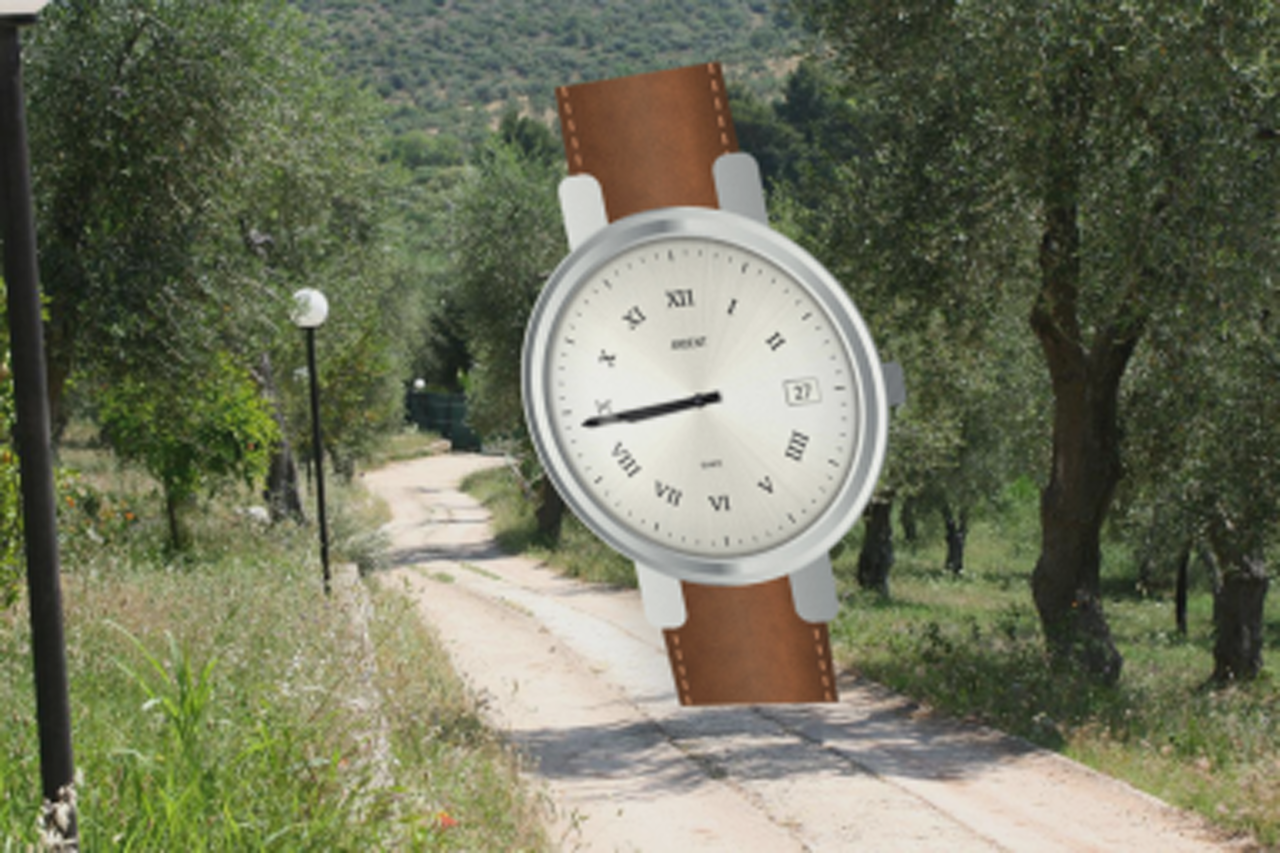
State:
8h44
